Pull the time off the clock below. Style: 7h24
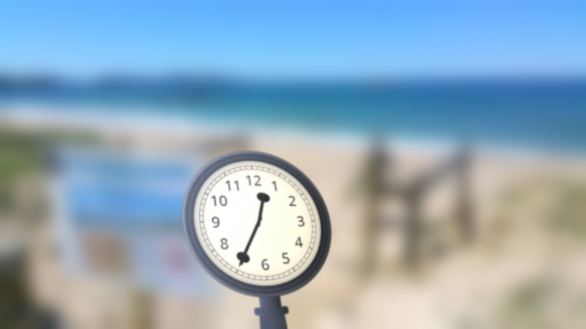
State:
12h35
